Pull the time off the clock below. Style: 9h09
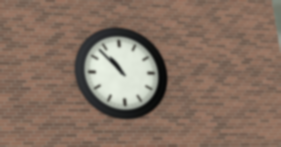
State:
10h53
